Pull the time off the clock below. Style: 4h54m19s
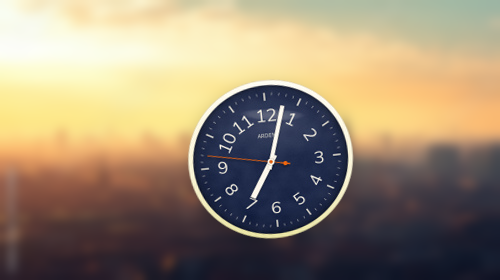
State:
7h02m47s
